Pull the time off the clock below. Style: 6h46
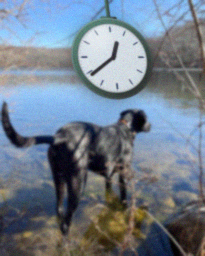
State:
12h39
